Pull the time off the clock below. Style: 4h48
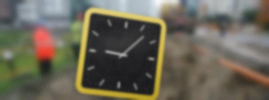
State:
9h07
